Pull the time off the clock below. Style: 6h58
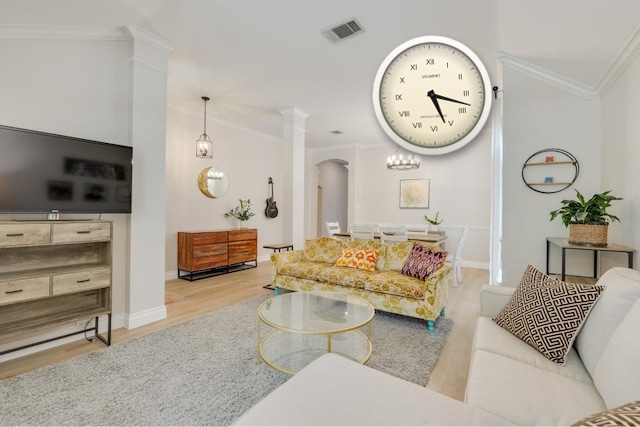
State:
5h18
